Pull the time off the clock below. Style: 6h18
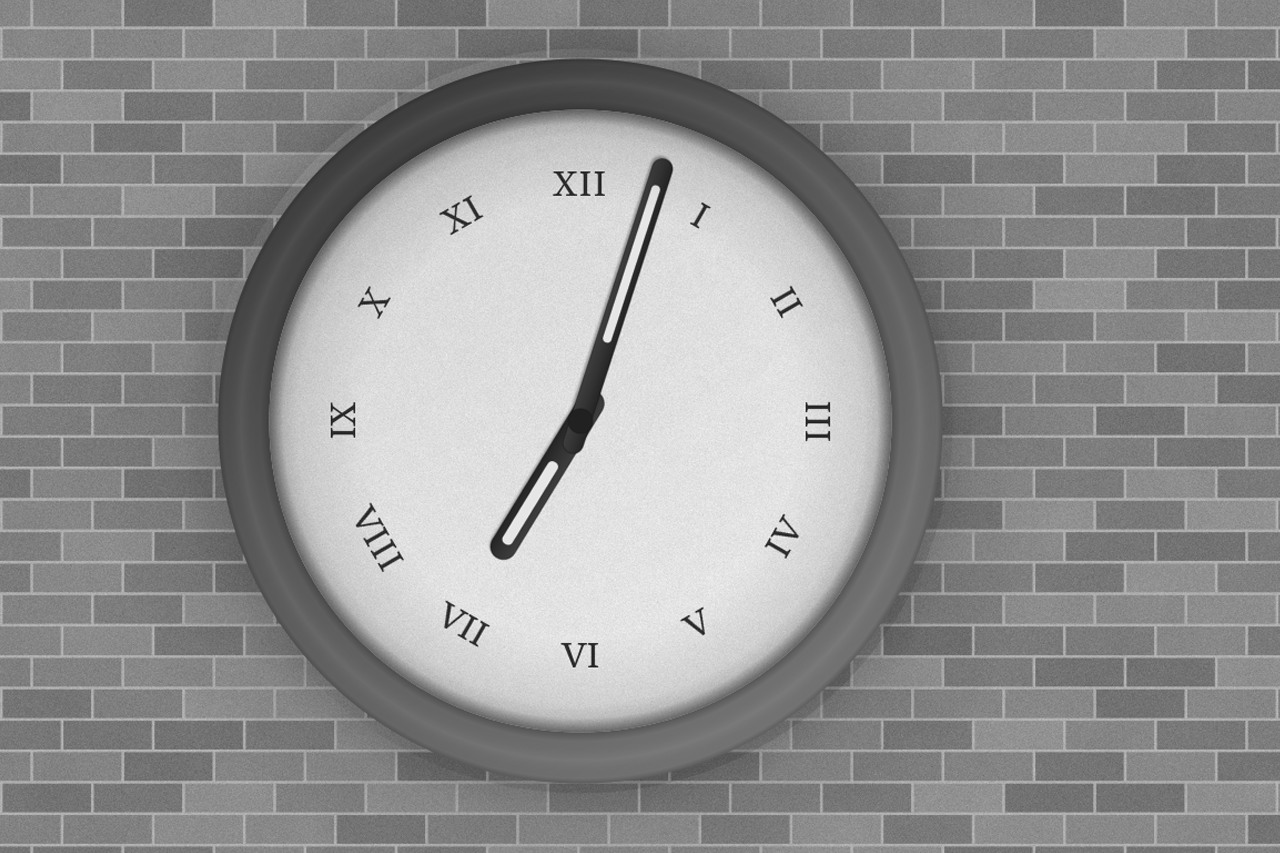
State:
7h03
